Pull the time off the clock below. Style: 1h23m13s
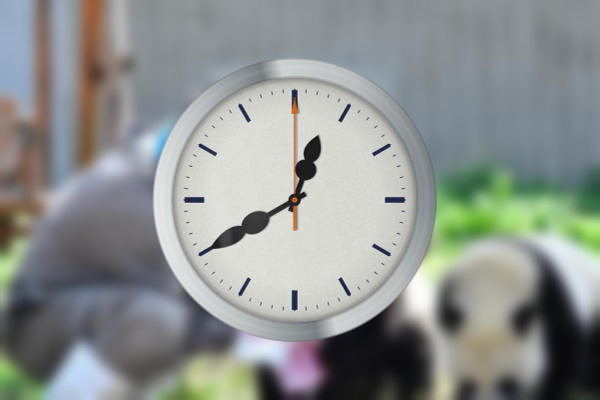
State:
12h40m00s
